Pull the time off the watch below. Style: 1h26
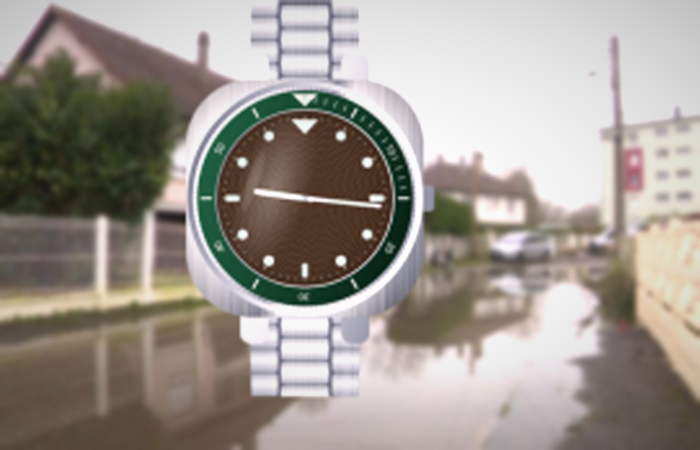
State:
9h16
